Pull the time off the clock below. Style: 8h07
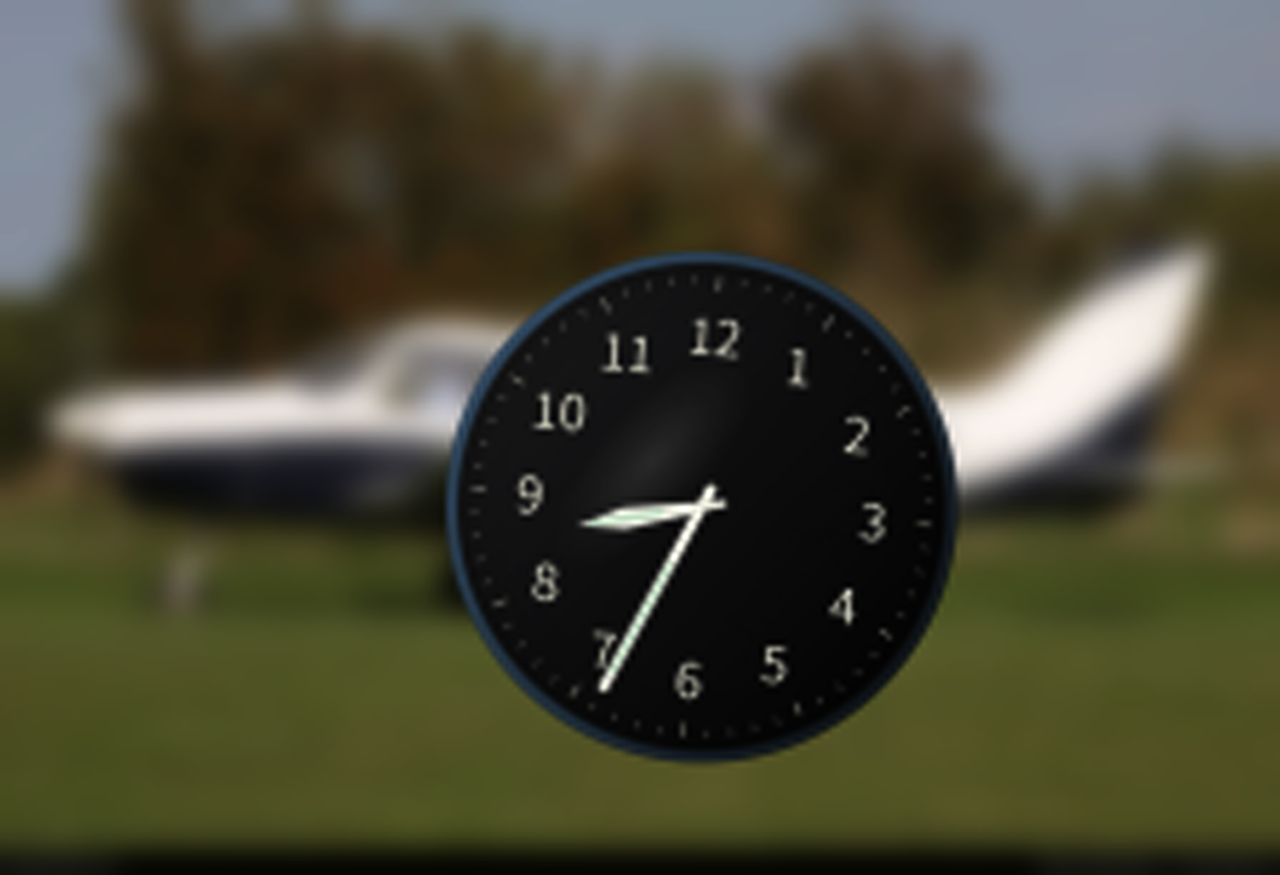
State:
8h34
